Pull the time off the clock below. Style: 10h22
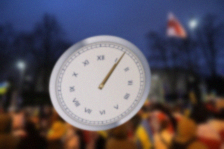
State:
1h06
